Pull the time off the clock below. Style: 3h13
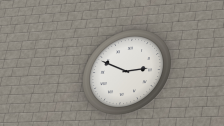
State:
2h49
